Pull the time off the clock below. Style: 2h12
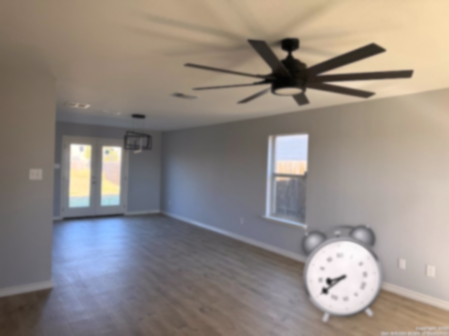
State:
8h40
